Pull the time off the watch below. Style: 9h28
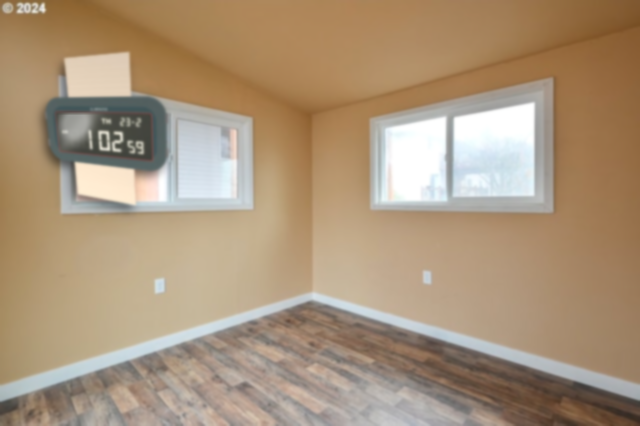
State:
1h02
